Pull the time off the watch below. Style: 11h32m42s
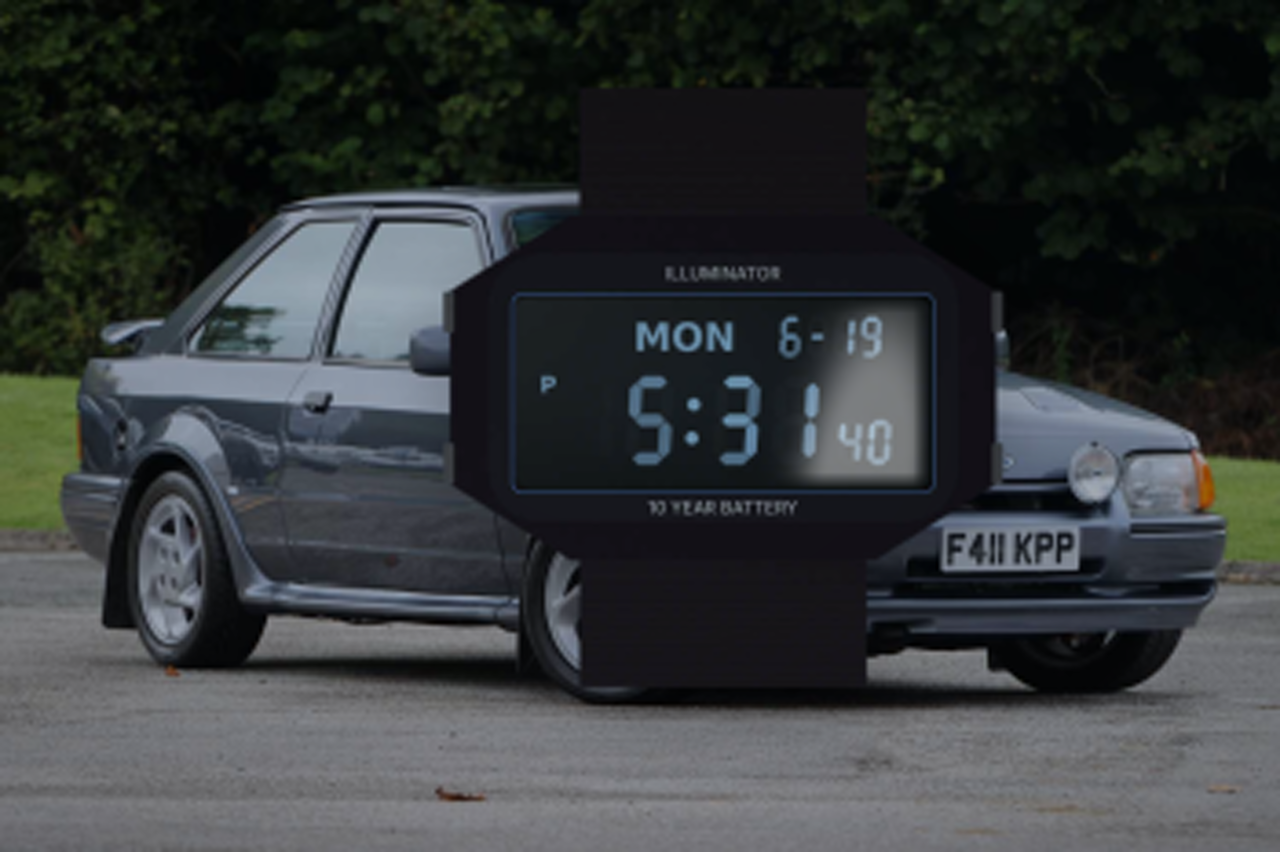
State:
5h31m40s
